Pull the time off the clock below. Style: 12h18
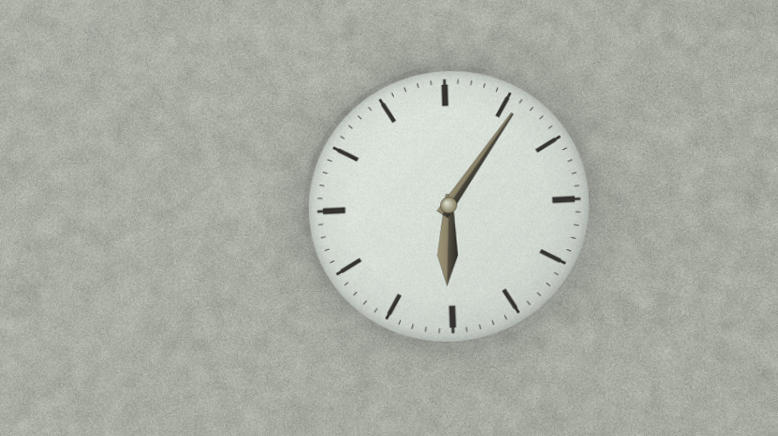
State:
6h06
